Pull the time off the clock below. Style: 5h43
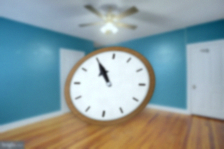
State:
10h55
